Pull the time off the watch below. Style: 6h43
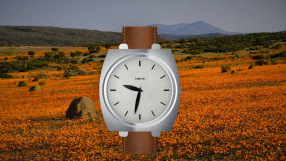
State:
9h32
